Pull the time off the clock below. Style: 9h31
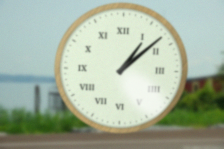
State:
1h08
